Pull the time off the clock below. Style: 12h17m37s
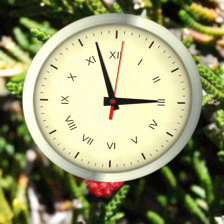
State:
2h57m01s
